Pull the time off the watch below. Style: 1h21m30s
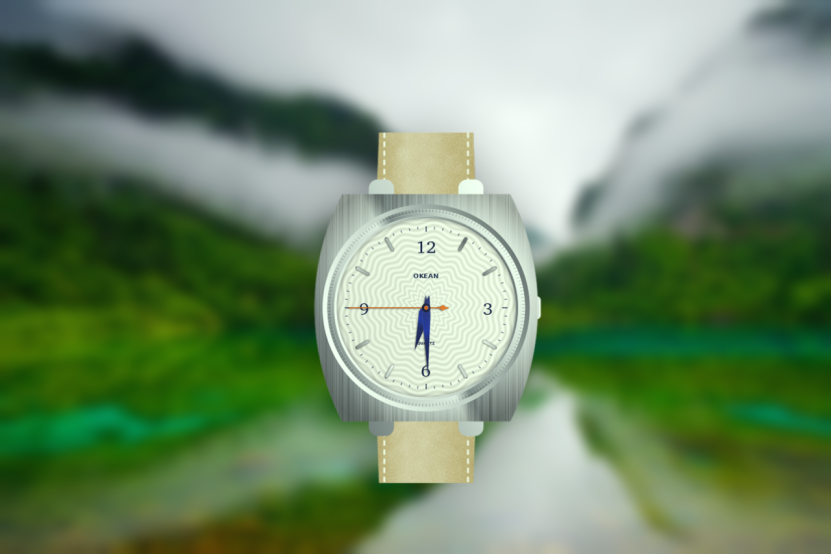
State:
6h29m45s
